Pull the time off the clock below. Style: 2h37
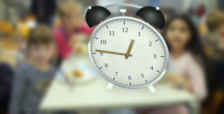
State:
12h46
